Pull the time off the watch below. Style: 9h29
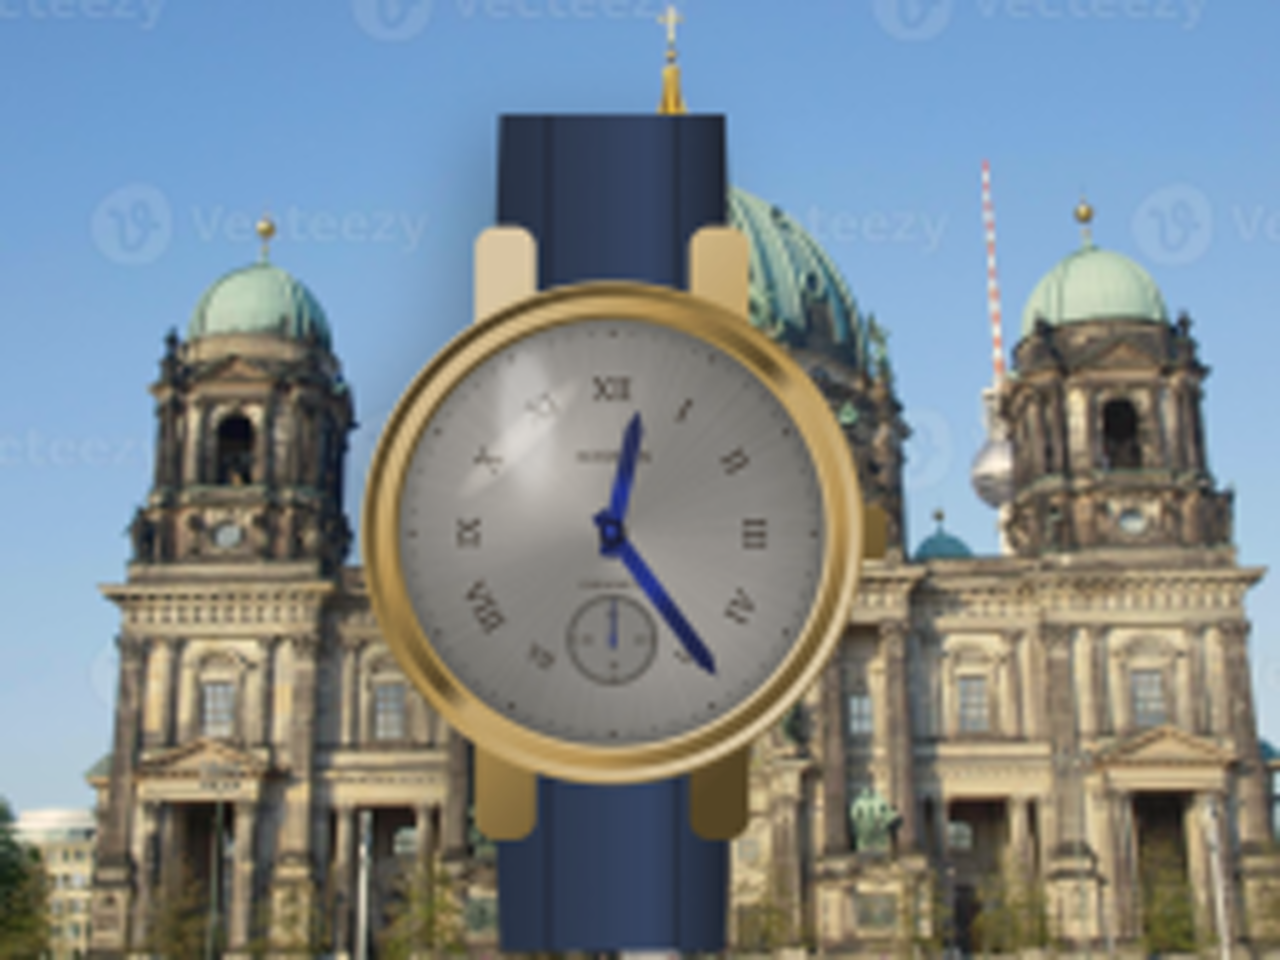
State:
12h24
